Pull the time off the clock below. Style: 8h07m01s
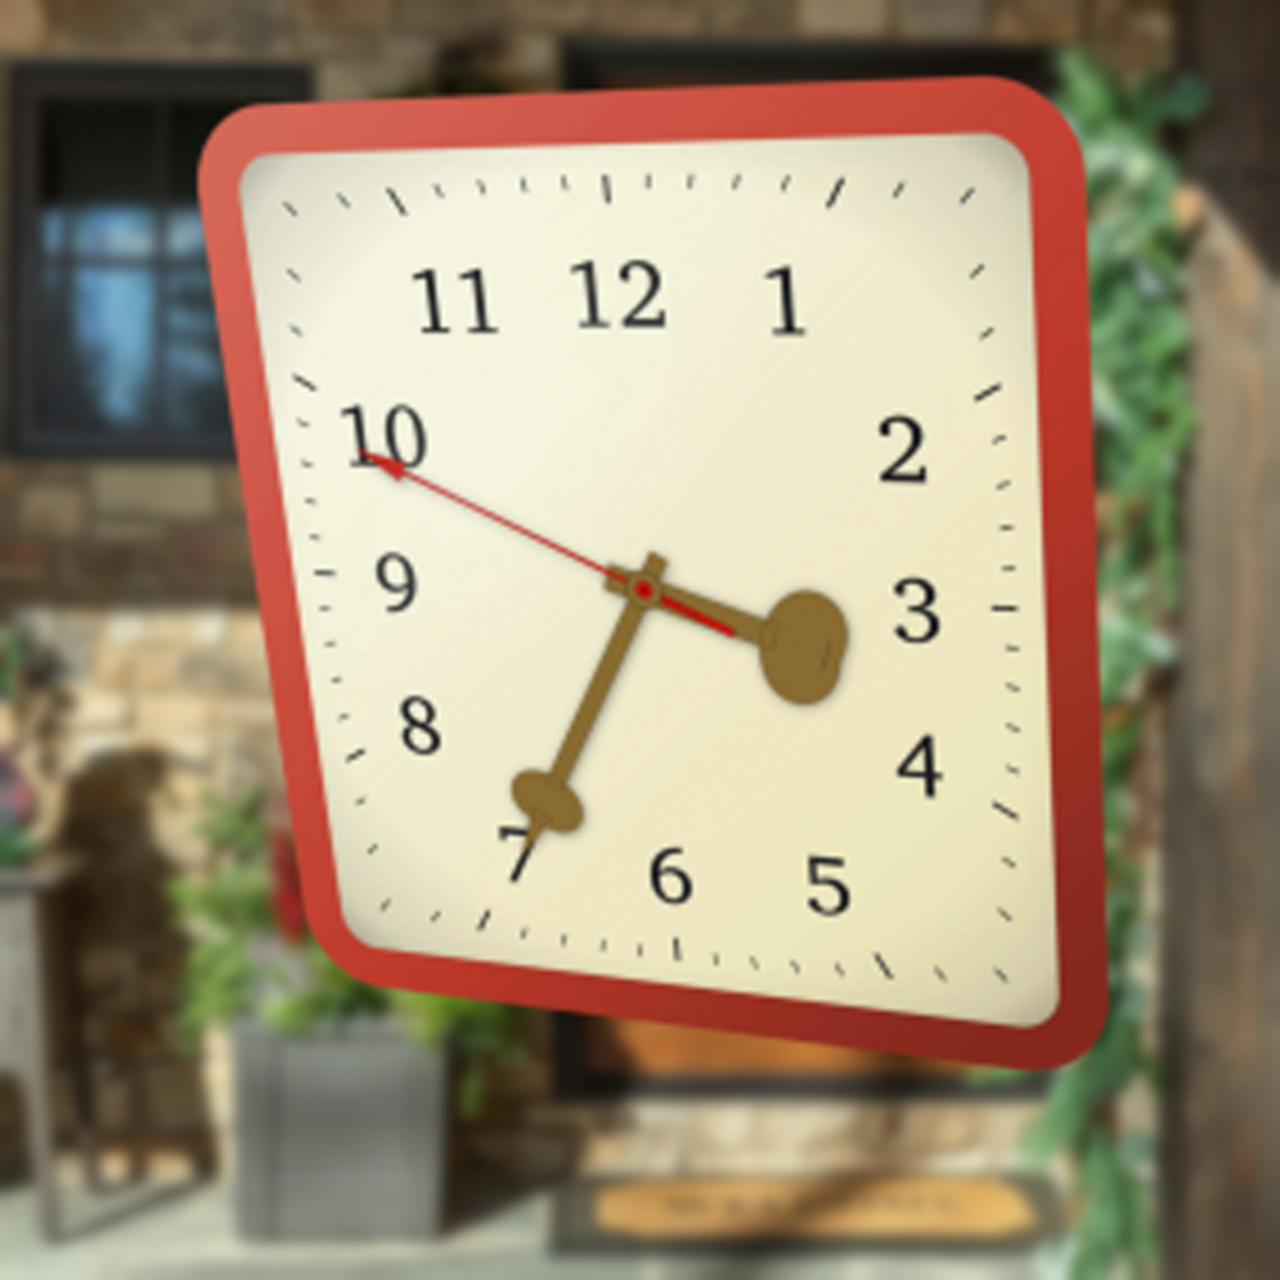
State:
3h34m49s
